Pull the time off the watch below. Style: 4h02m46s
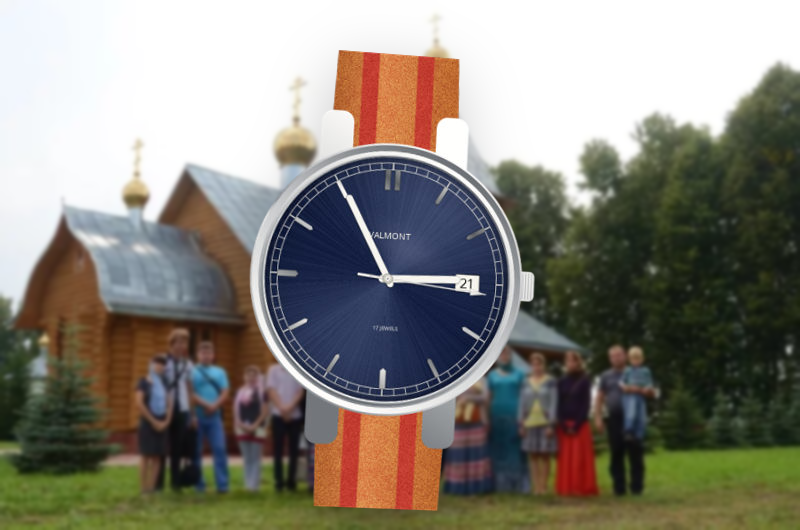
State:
2h55m16s
